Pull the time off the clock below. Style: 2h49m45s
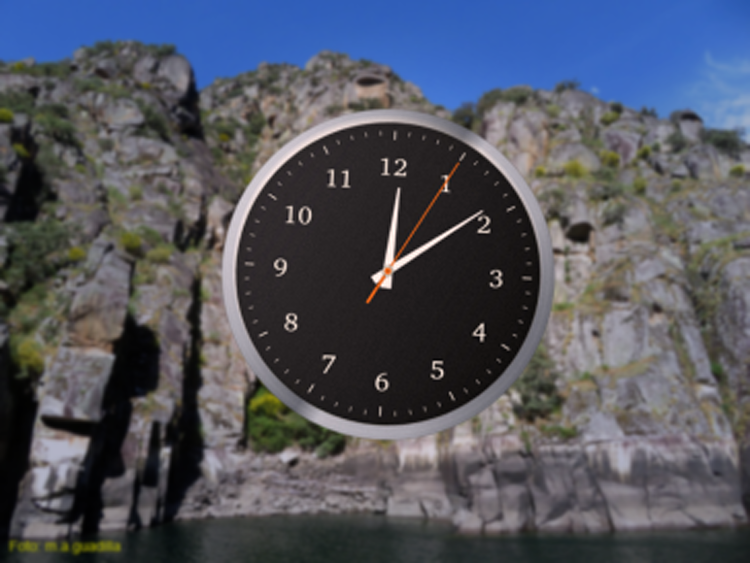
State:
12h09m05s
